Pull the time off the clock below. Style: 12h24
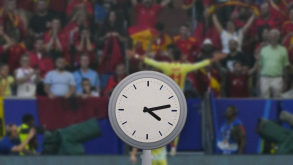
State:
4h13
